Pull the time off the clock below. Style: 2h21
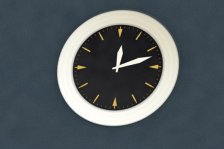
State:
12h12
